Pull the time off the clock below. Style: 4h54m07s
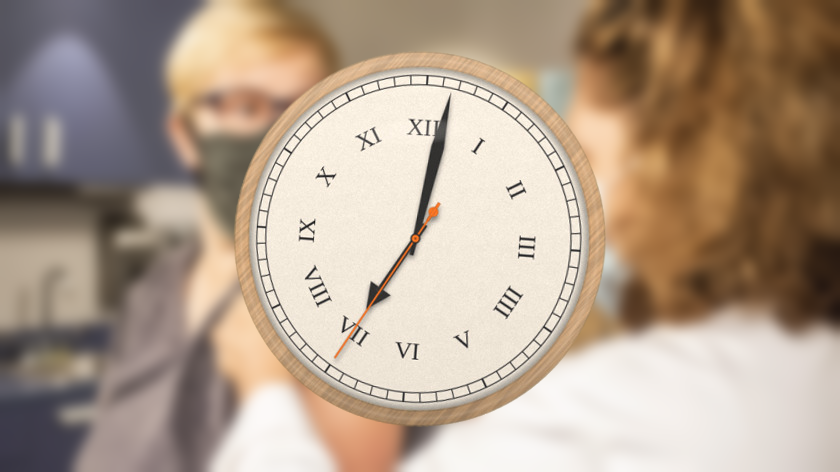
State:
7h01m35s
